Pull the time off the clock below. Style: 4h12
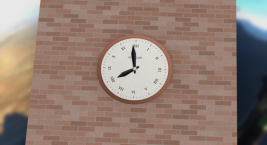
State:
7h59
